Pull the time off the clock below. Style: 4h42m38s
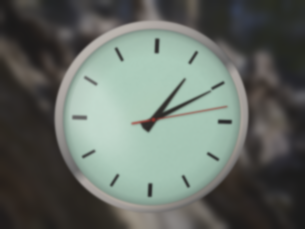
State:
1h10m13s
